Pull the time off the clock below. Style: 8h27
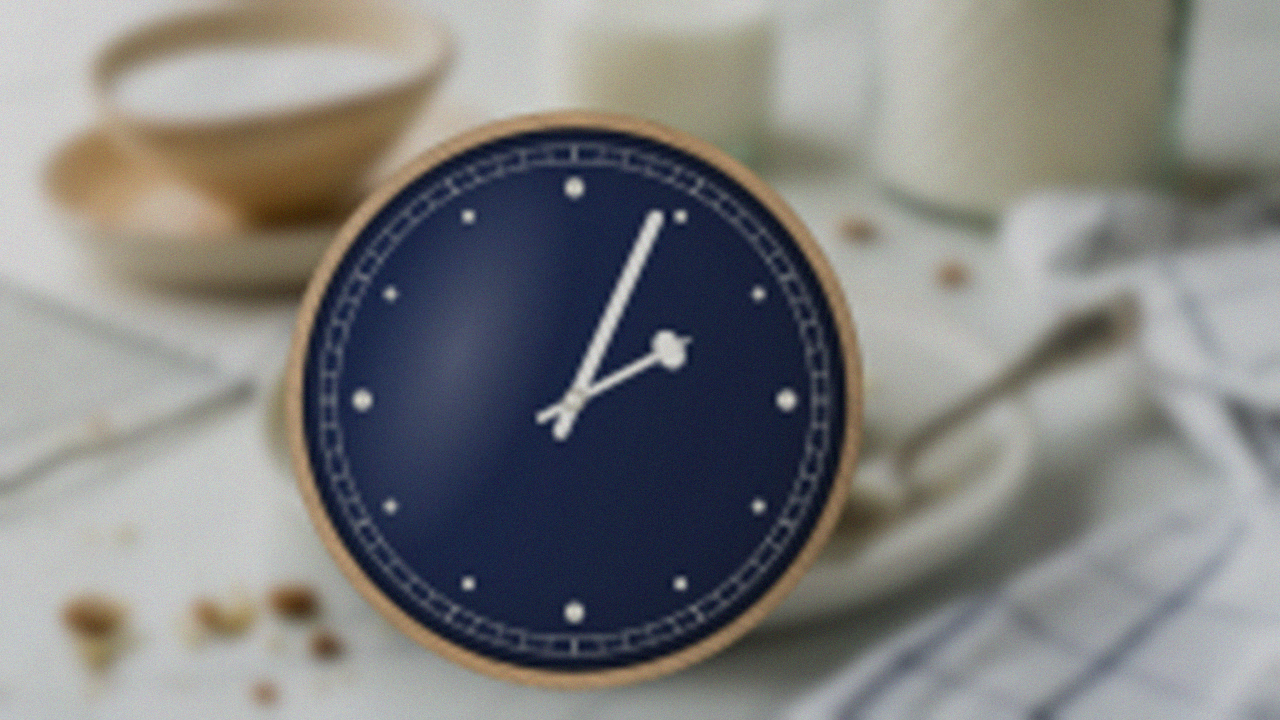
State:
2h04
